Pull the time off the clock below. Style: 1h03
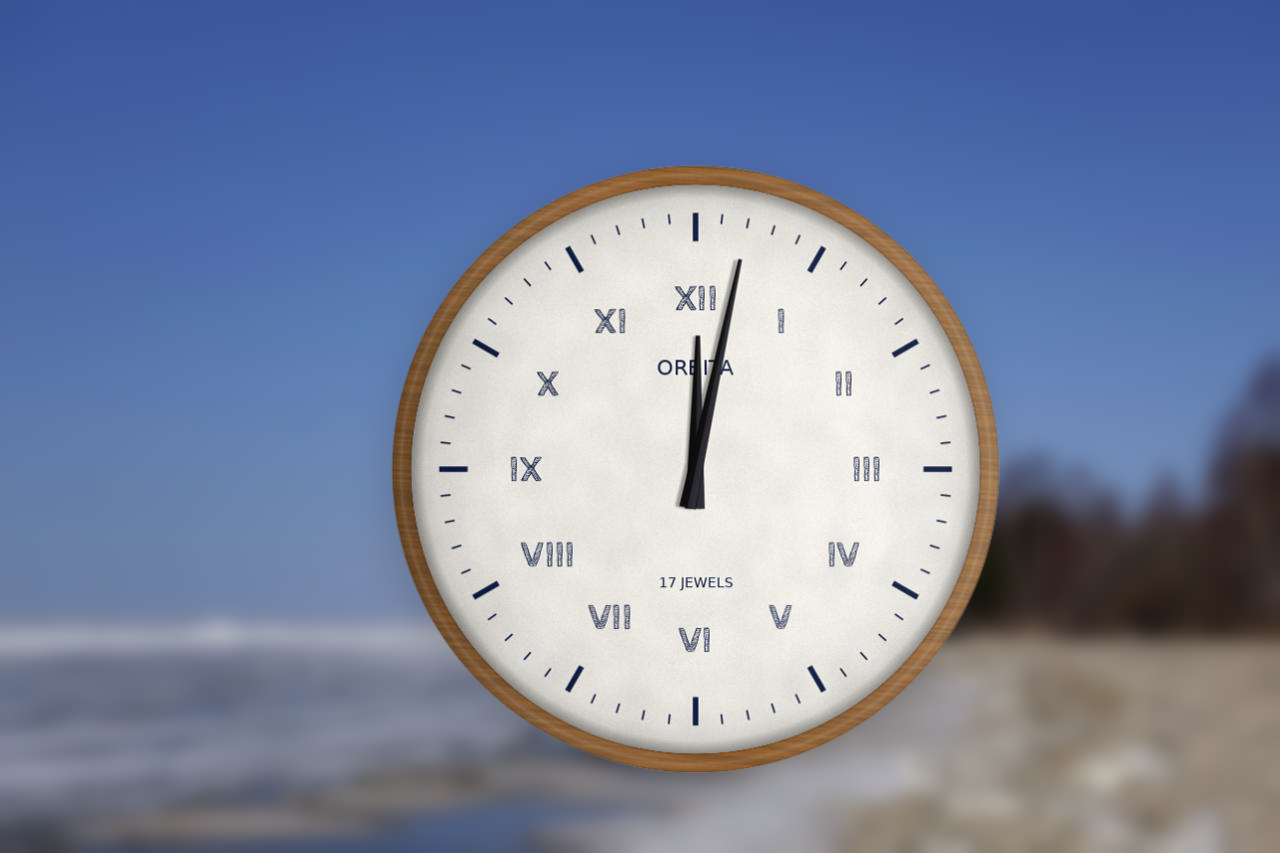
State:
12h02
